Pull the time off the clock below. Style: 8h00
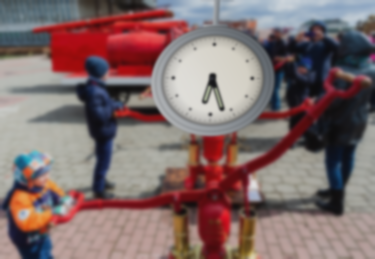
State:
6h27
